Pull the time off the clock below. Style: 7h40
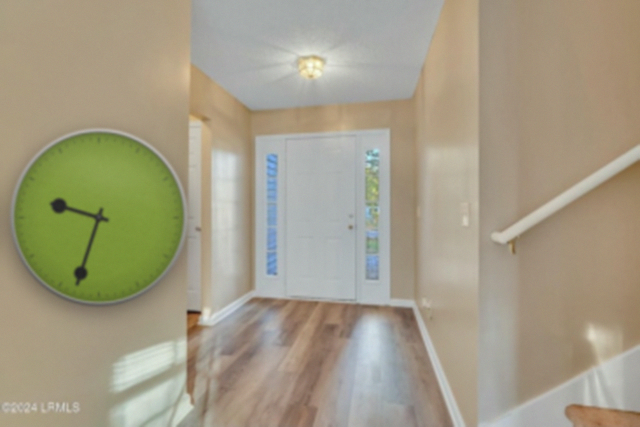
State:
9h33
